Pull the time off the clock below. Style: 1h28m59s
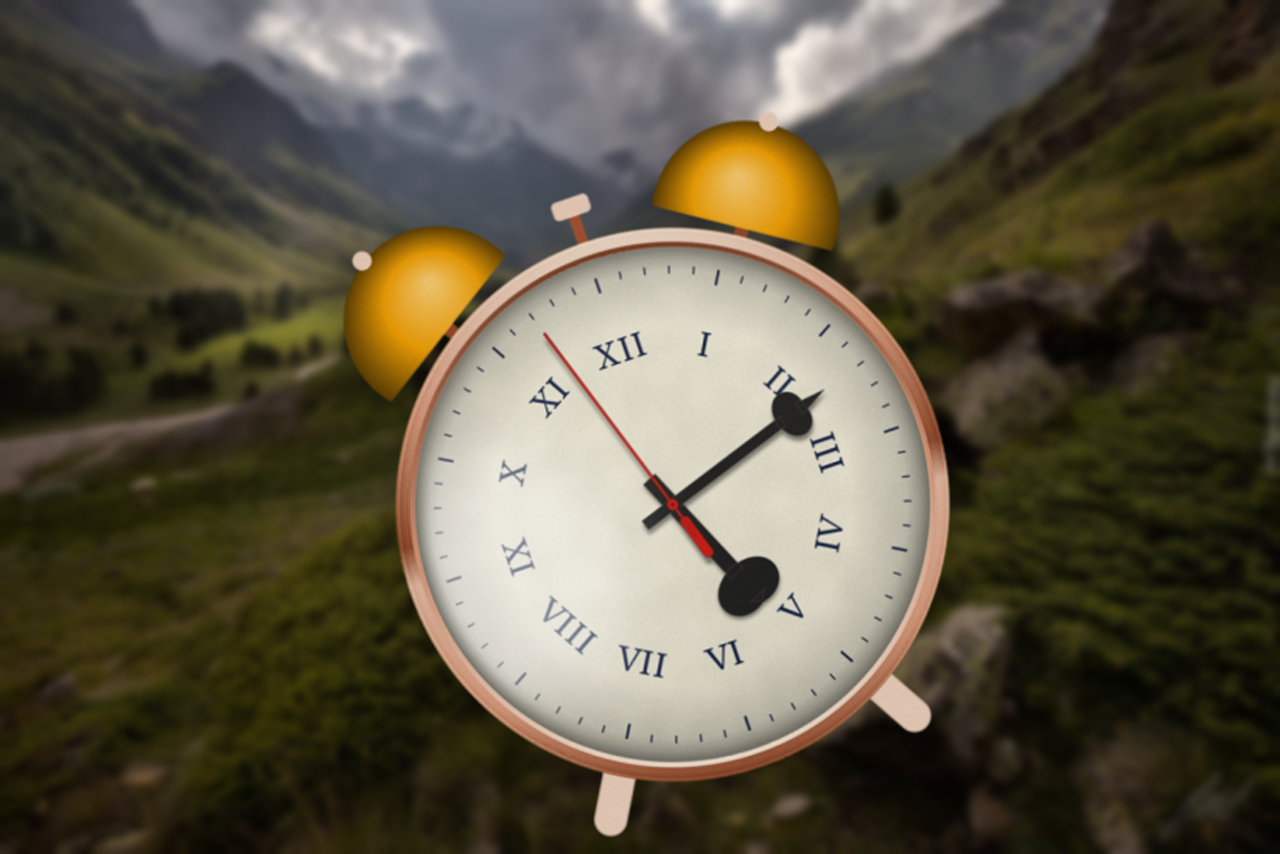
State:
5h11m57s
